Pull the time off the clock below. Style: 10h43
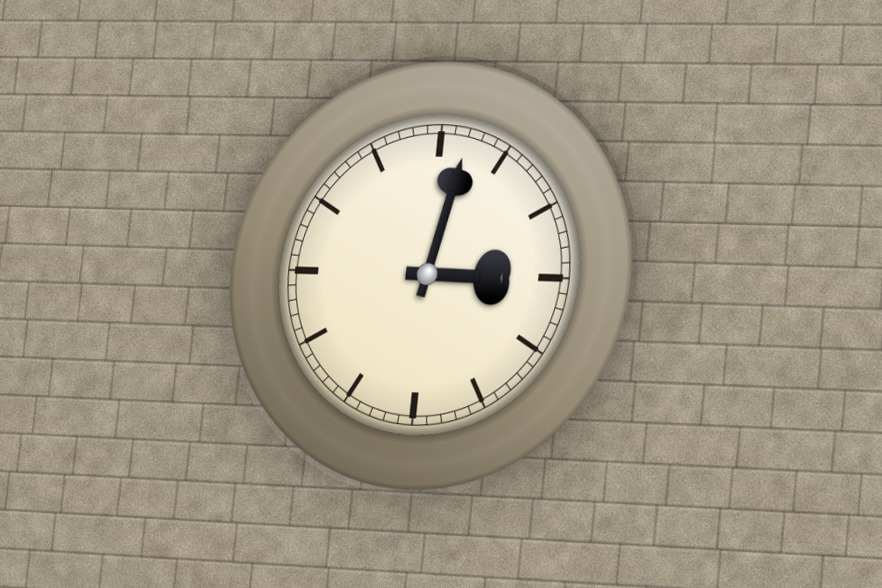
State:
3h02
